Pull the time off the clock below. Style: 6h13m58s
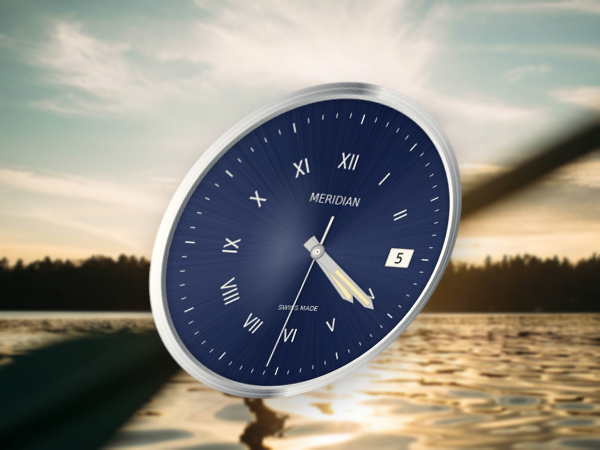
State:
4h20m31s
